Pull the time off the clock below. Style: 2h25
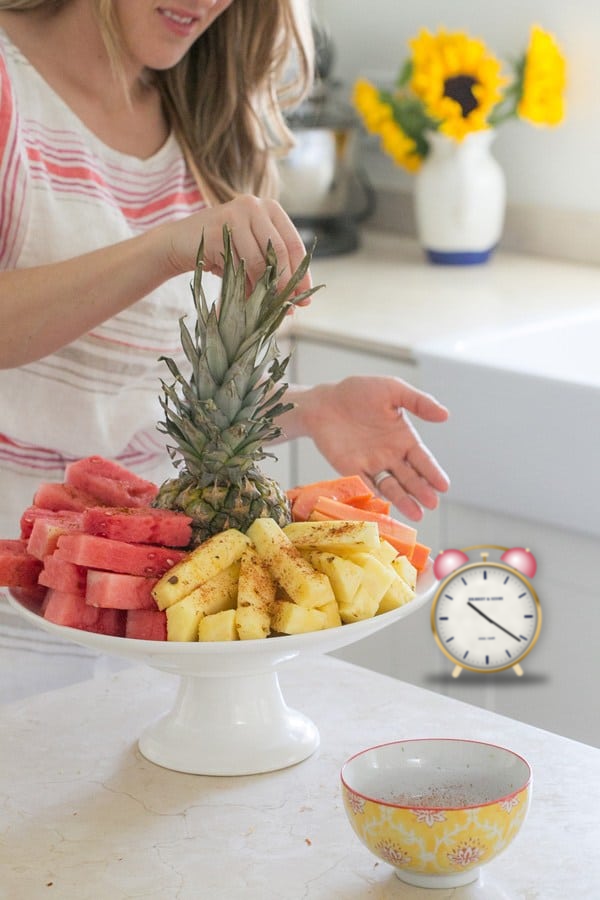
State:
10h21
